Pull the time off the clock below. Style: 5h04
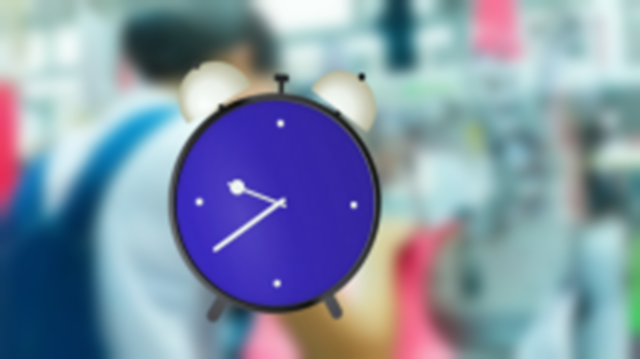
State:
9h39
